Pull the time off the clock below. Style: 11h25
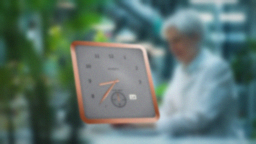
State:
8h37
